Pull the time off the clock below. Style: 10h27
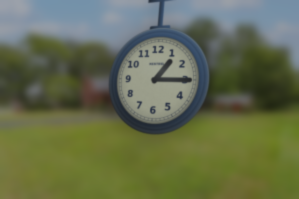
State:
1h15
